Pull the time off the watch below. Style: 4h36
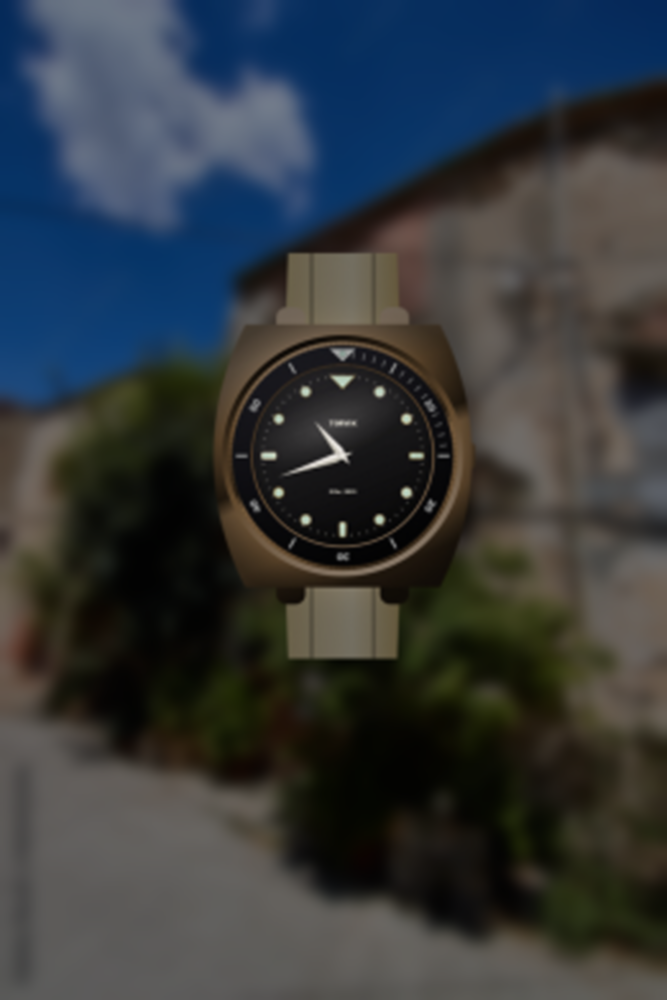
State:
10h42
